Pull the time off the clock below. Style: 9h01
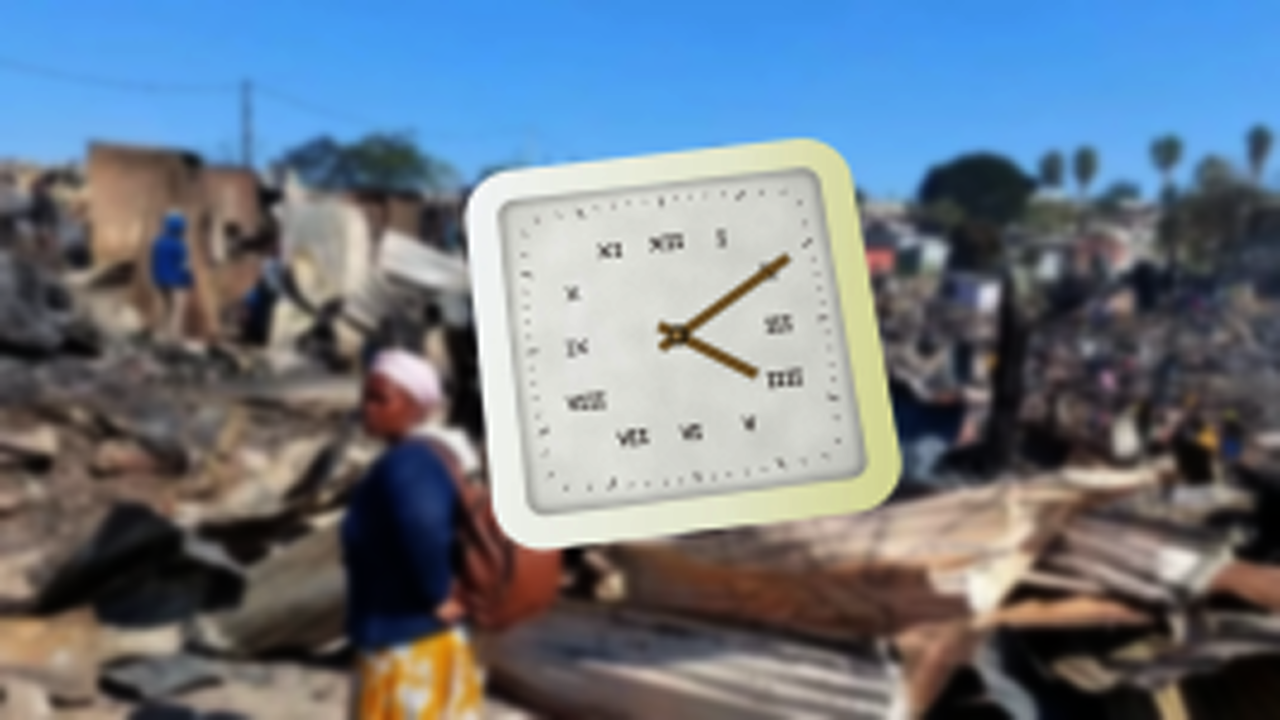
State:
4h10
